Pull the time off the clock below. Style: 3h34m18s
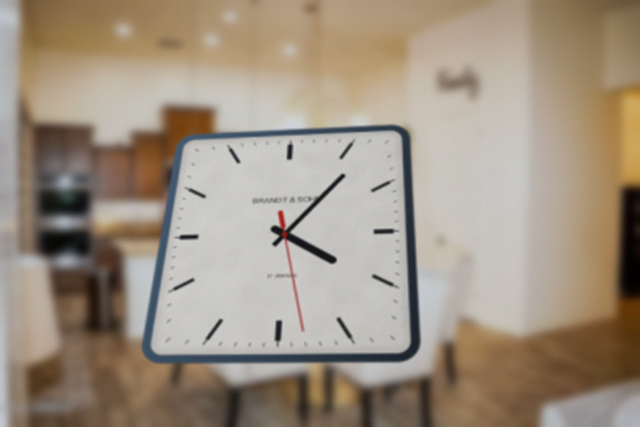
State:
4h06m28s
